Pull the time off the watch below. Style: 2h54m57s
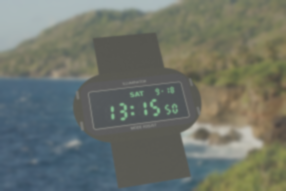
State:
13h15m50s
